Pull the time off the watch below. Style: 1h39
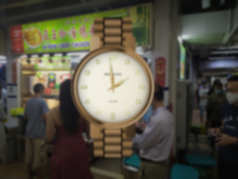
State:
1h59
